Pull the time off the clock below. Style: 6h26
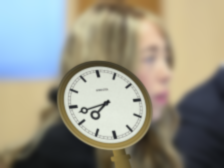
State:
7h43
